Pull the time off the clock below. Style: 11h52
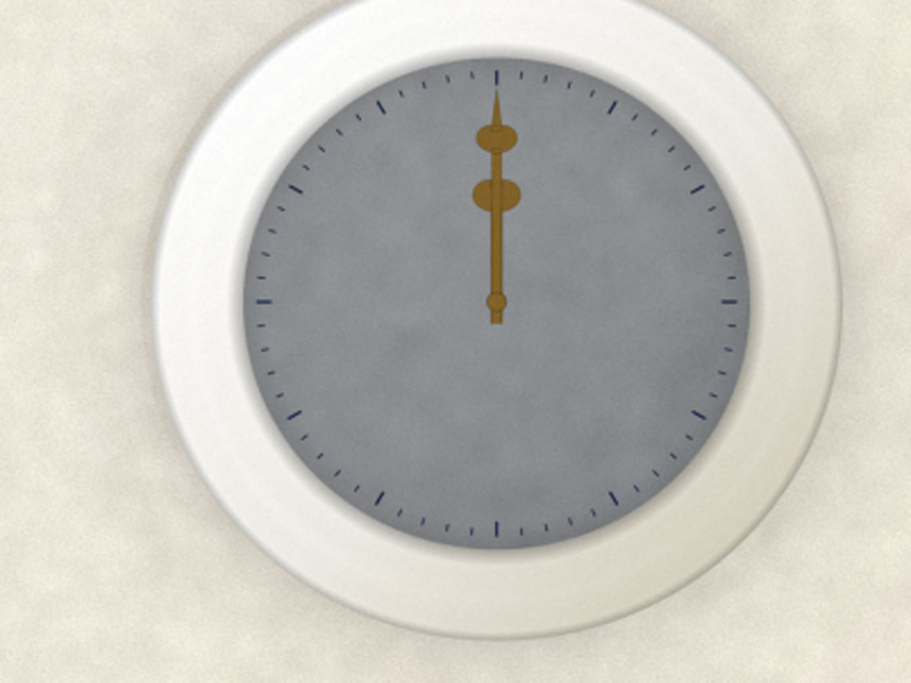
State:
12h00
